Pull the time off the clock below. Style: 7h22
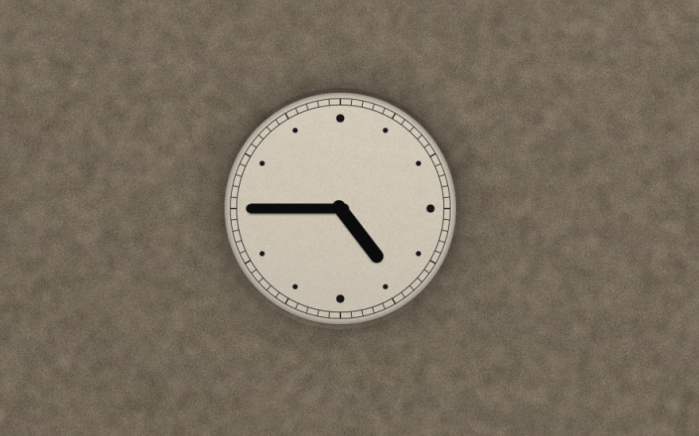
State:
4h45
